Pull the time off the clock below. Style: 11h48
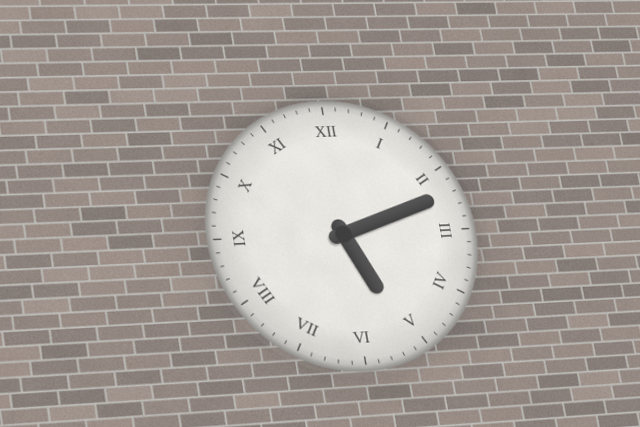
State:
5h12
